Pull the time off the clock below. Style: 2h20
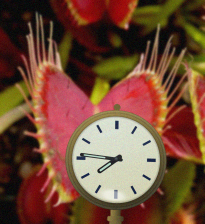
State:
7h46
